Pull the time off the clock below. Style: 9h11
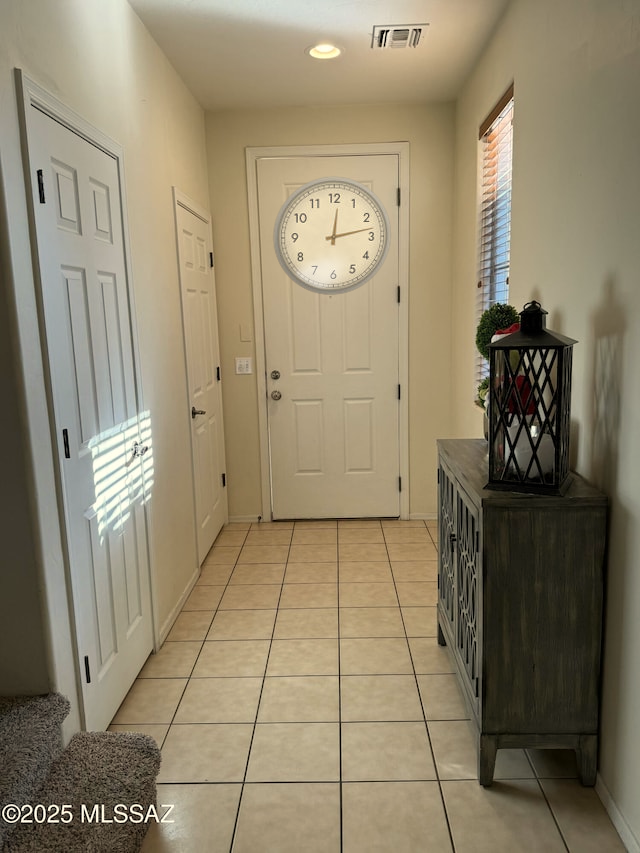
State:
12h13
